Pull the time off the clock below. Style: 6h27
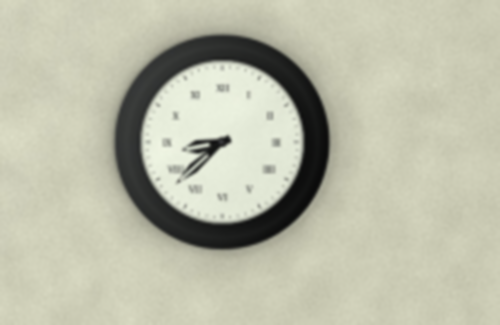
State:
8h38
